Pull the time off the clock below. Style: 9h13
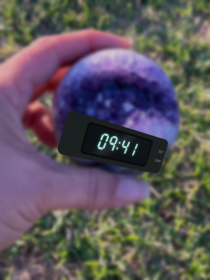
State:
9h41
